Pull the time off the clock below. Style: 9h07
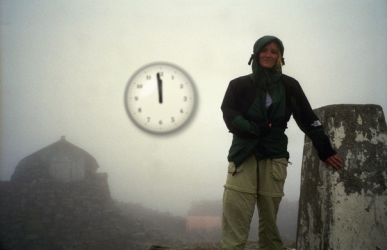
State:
11h59
